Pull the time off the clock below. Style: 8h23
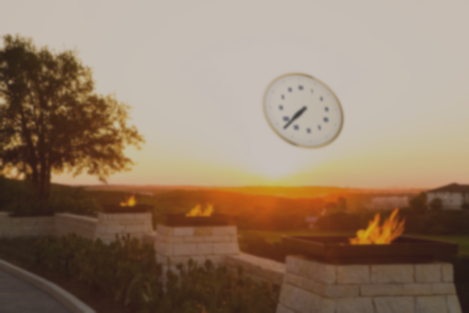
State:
7h38
